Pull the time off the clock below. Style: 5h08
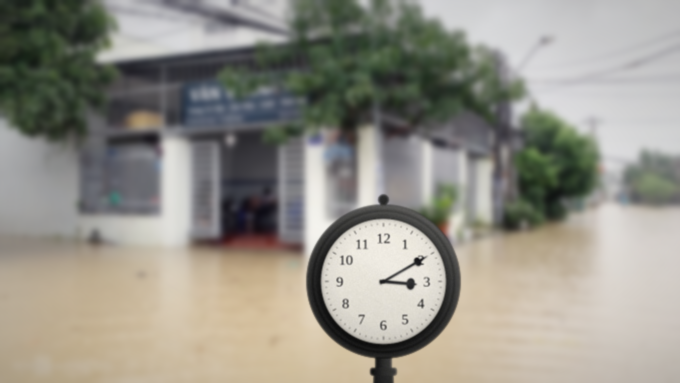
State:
3h10
